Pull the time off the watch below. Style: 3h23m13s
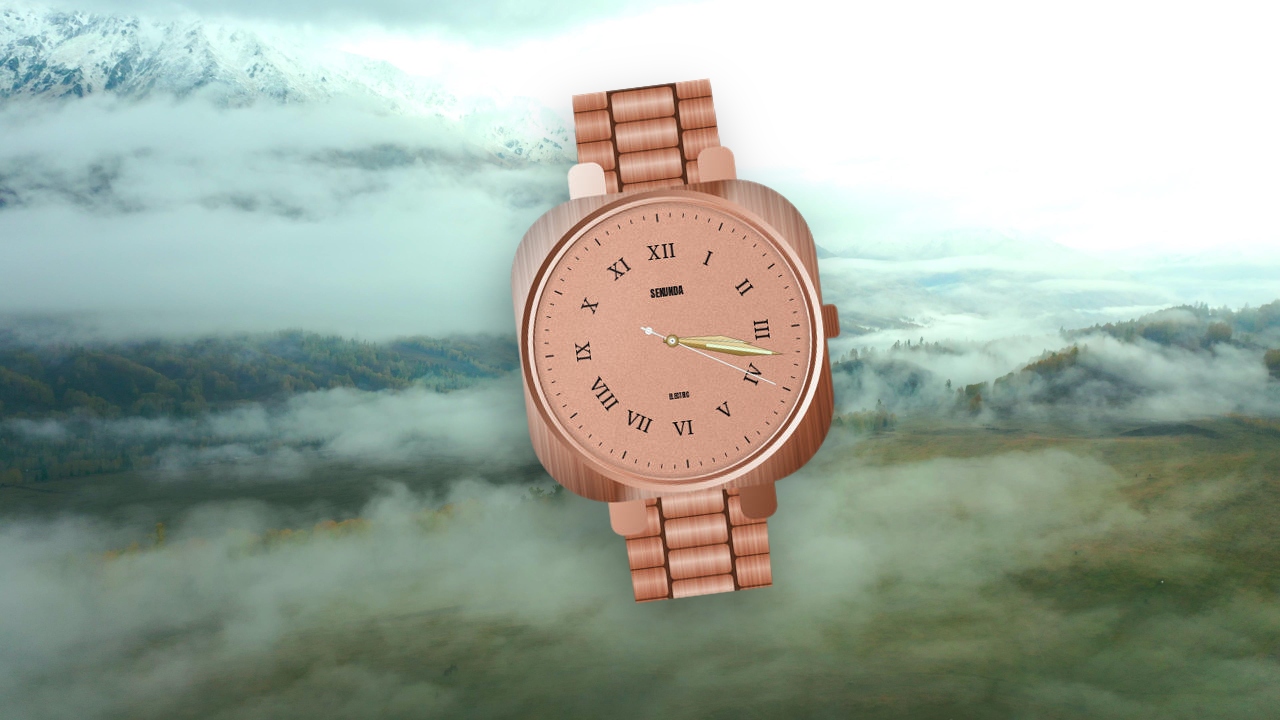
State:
3h17m20s
